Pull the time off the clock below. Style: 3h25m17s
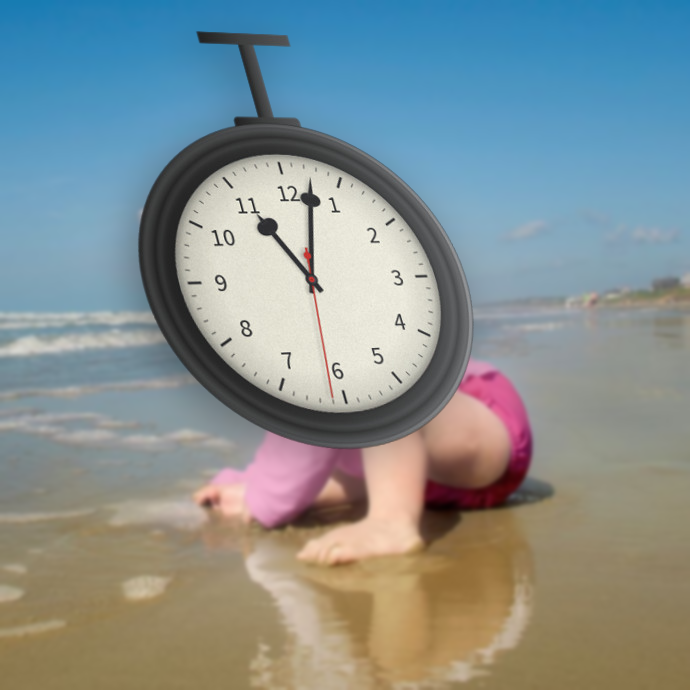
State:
11h02m31s
